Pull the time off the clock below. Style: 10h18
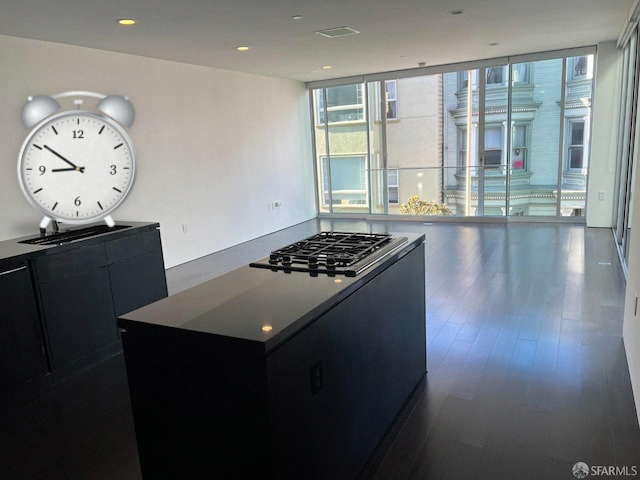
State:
8h51
